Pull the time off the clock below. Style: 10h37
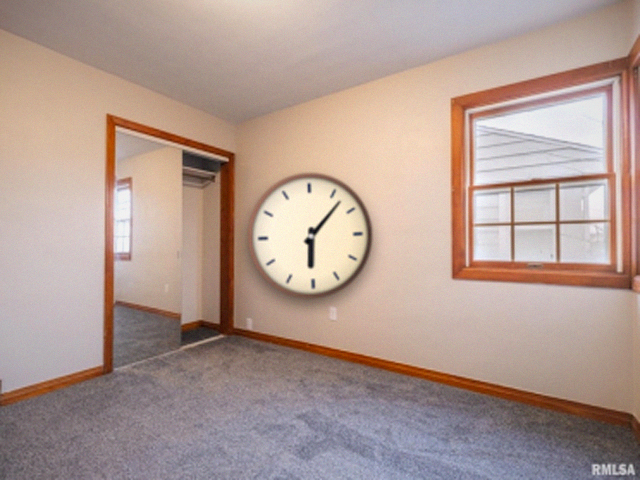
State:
6h07
